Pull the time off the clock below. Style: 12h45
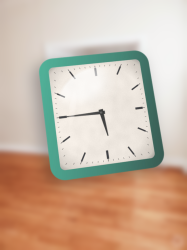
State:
5h45
